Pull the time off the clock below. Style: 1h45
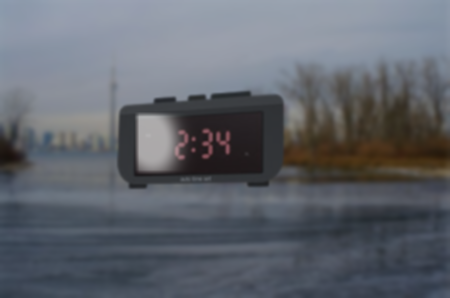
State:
2h34
